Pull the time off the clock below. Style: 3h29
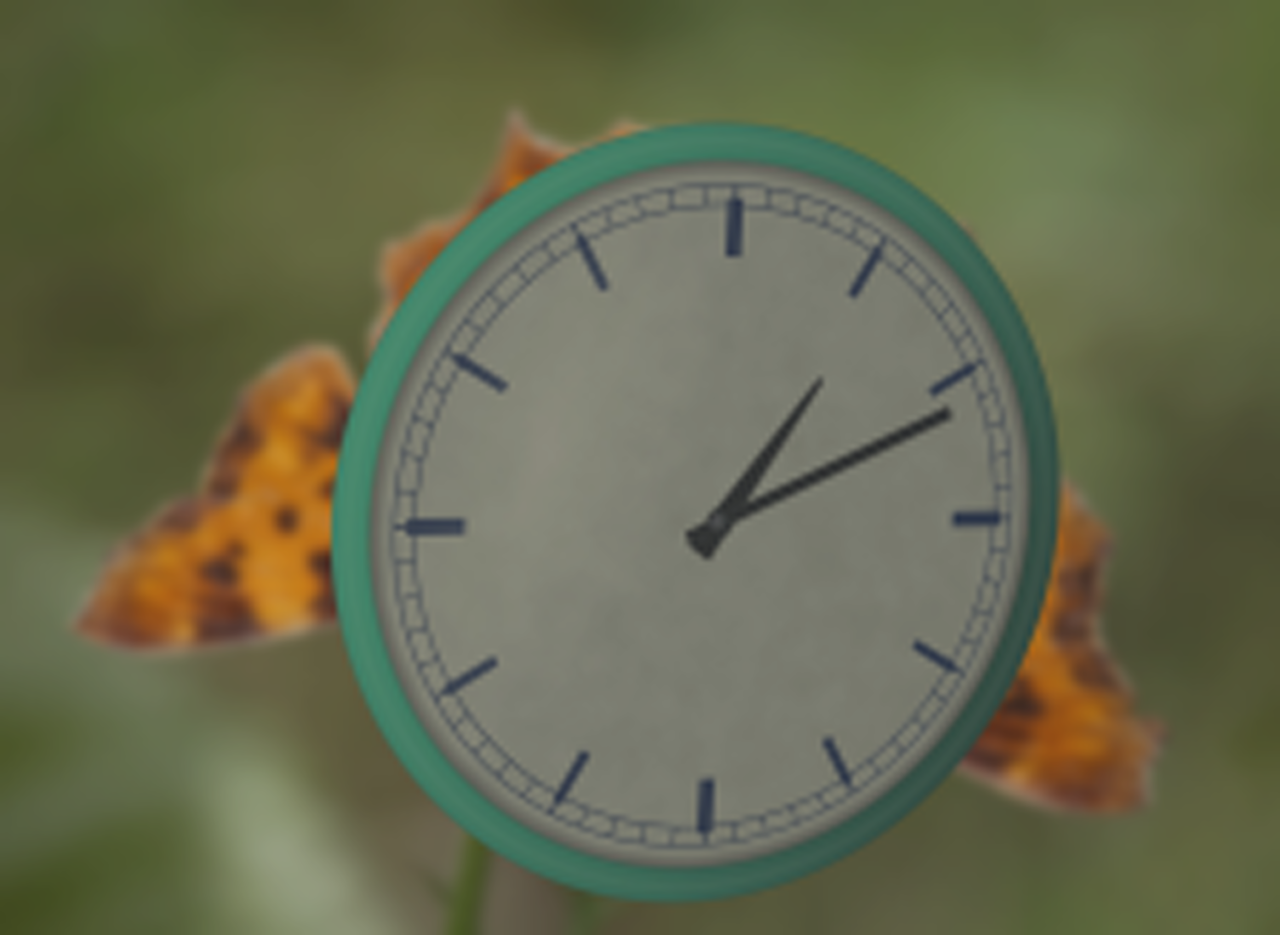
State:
1h11
